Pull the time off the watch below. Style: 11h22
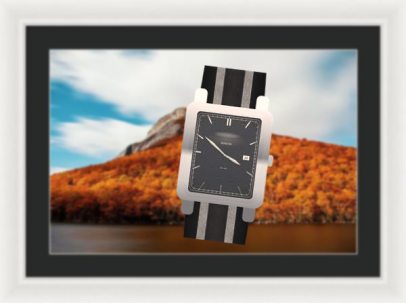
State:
3h51
